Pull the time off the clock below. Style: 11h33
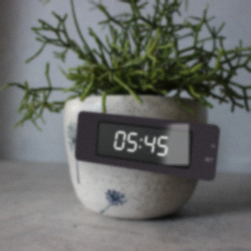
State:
5h45
